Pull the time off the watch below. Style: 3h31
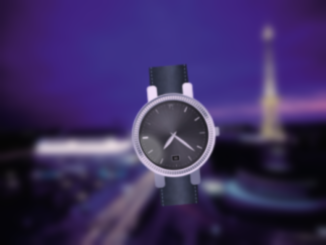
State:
7h22
